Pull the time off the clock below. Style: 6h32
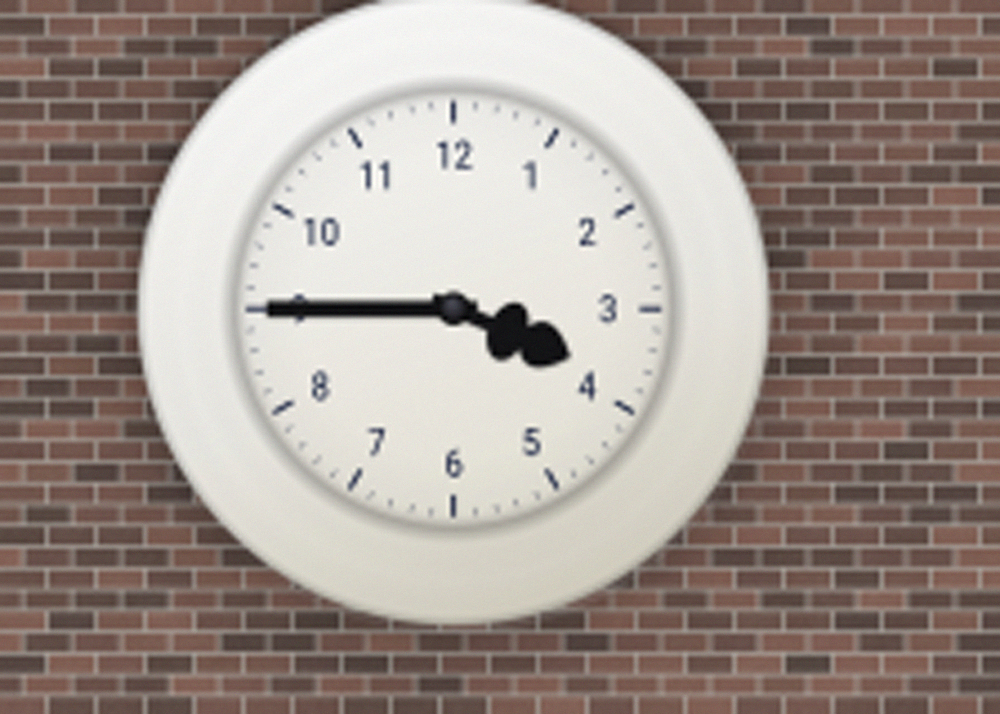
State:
3h45
